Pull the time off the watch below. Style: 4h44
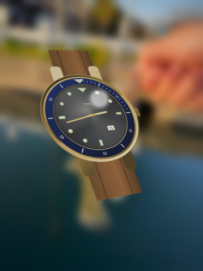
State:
2h43
